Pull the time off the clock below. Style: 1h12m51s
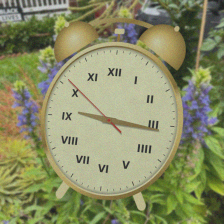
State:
9h15m51s
